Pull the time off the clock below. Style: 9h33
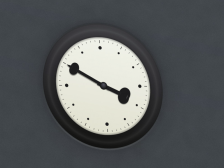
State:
3h50
